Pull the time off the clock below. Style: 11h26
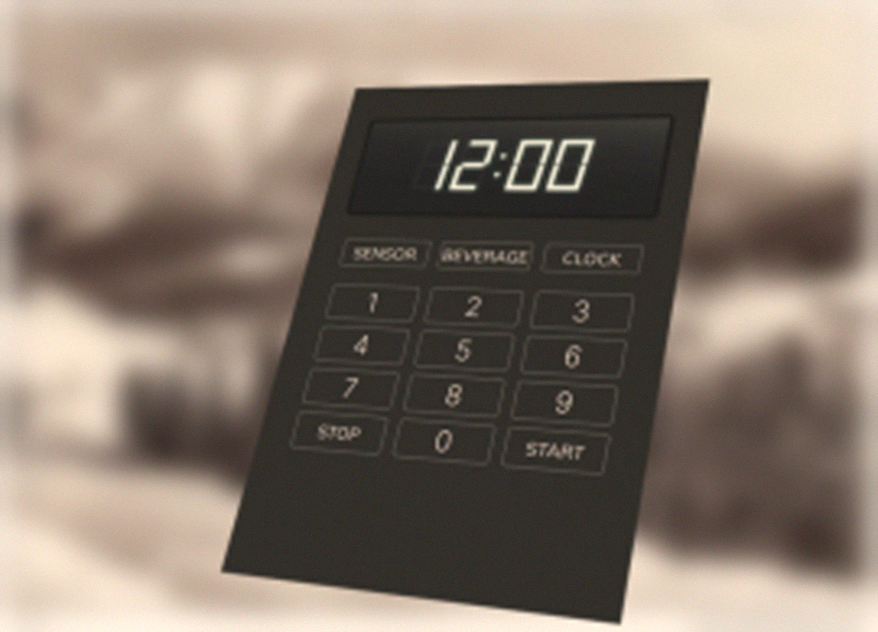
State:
12h00
